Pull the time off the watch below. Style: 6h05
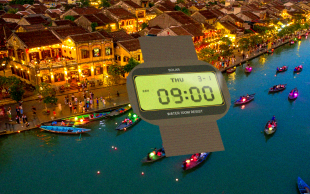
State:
9h00
